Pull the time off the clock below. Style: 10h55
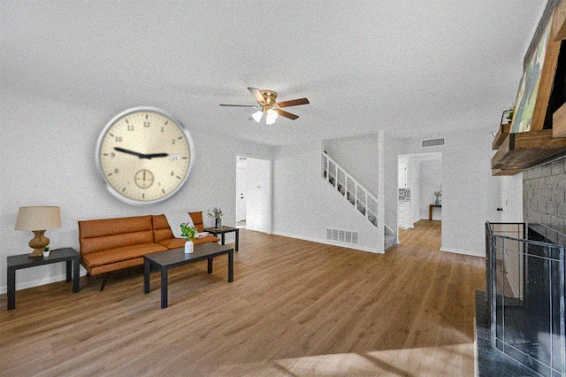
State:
2h47
